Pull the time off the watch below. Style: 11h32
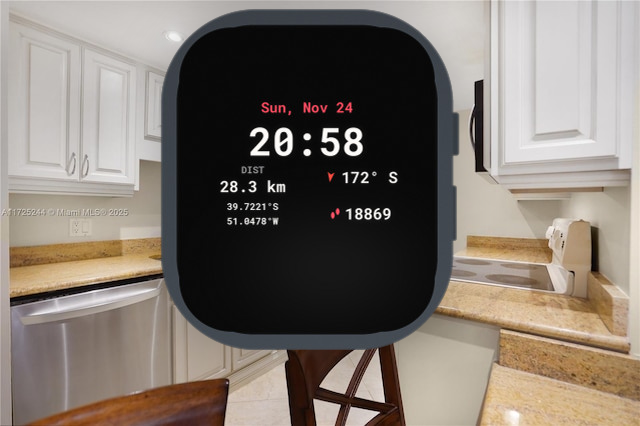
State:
20h58
